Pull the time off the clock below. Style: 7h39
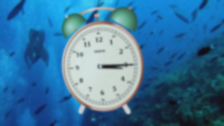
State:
3h15
